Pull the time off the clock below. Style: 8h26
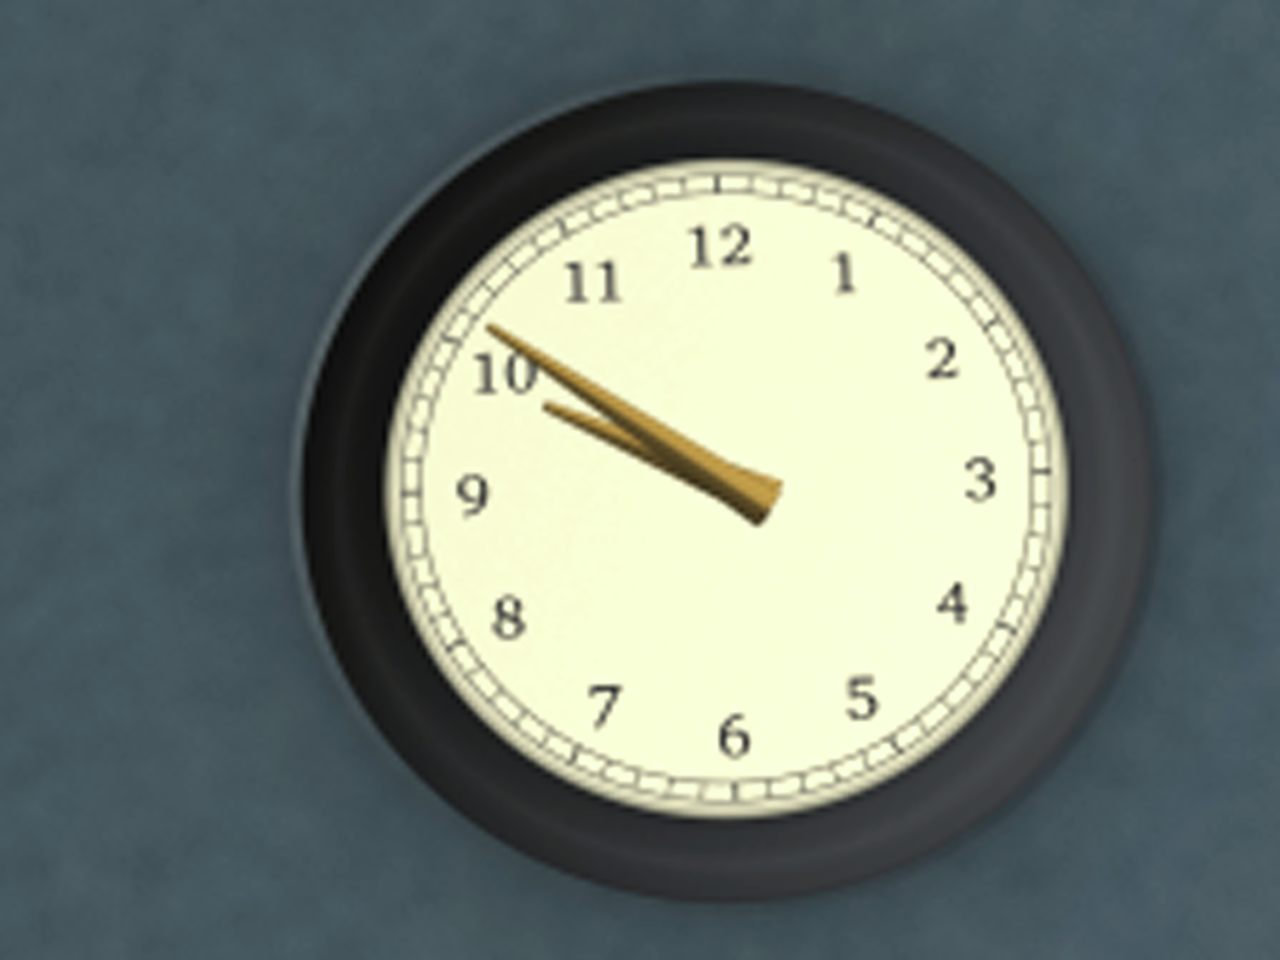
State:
9h51
